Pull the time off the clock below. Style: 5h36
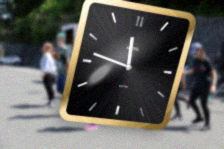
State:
11h47
